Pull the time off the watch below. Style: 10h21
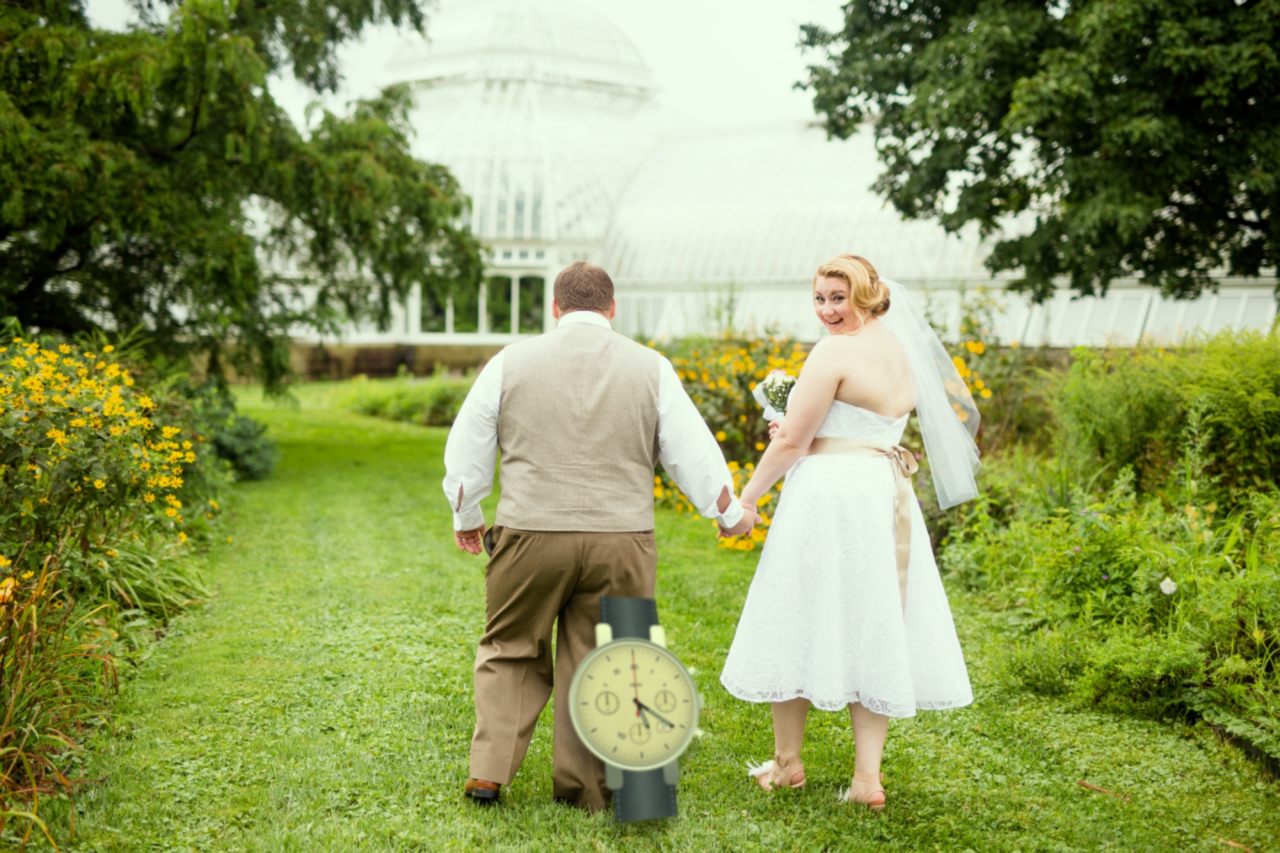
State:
5h21
